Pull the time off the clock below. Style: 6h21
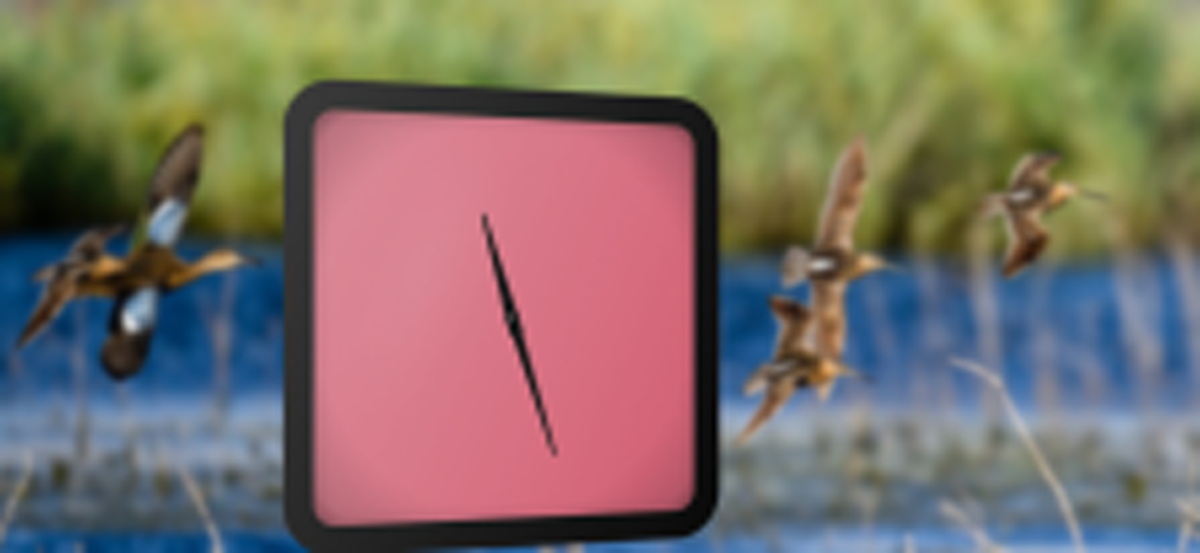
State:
11h27
